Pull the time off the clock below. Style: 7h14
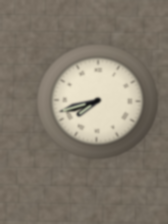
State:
7h42
